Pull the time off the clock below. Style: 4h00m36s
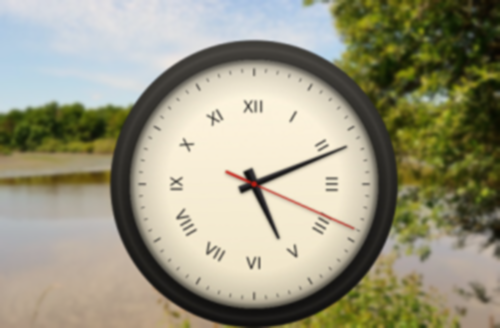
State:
5h11m19s
